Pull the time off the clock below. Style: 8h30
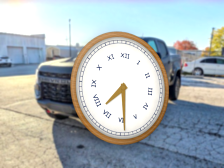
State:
7h29
